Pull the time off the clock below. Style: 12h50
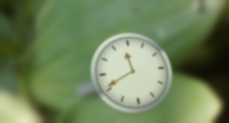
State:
11h41
